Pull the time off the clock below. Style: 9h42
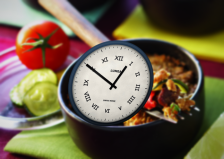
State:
12h50
